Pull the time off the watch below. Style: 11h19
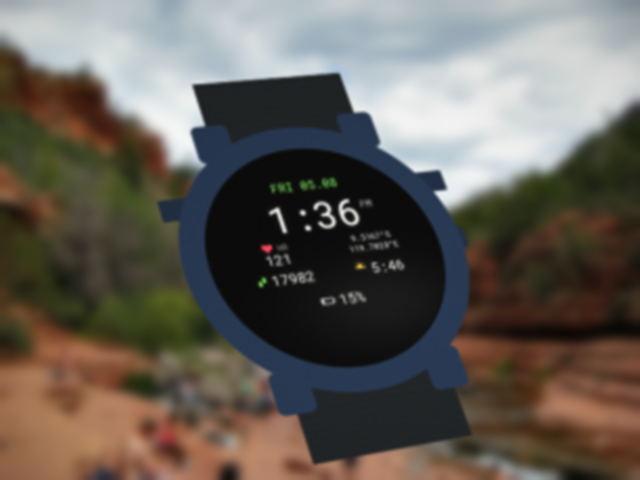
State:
1h36
